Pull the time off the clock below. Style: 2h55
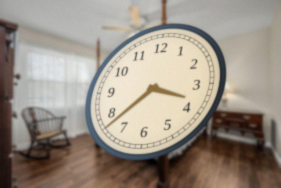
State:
3h38
